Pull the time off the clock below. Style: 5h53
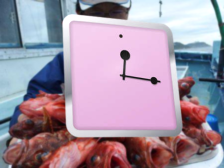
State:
12h16
